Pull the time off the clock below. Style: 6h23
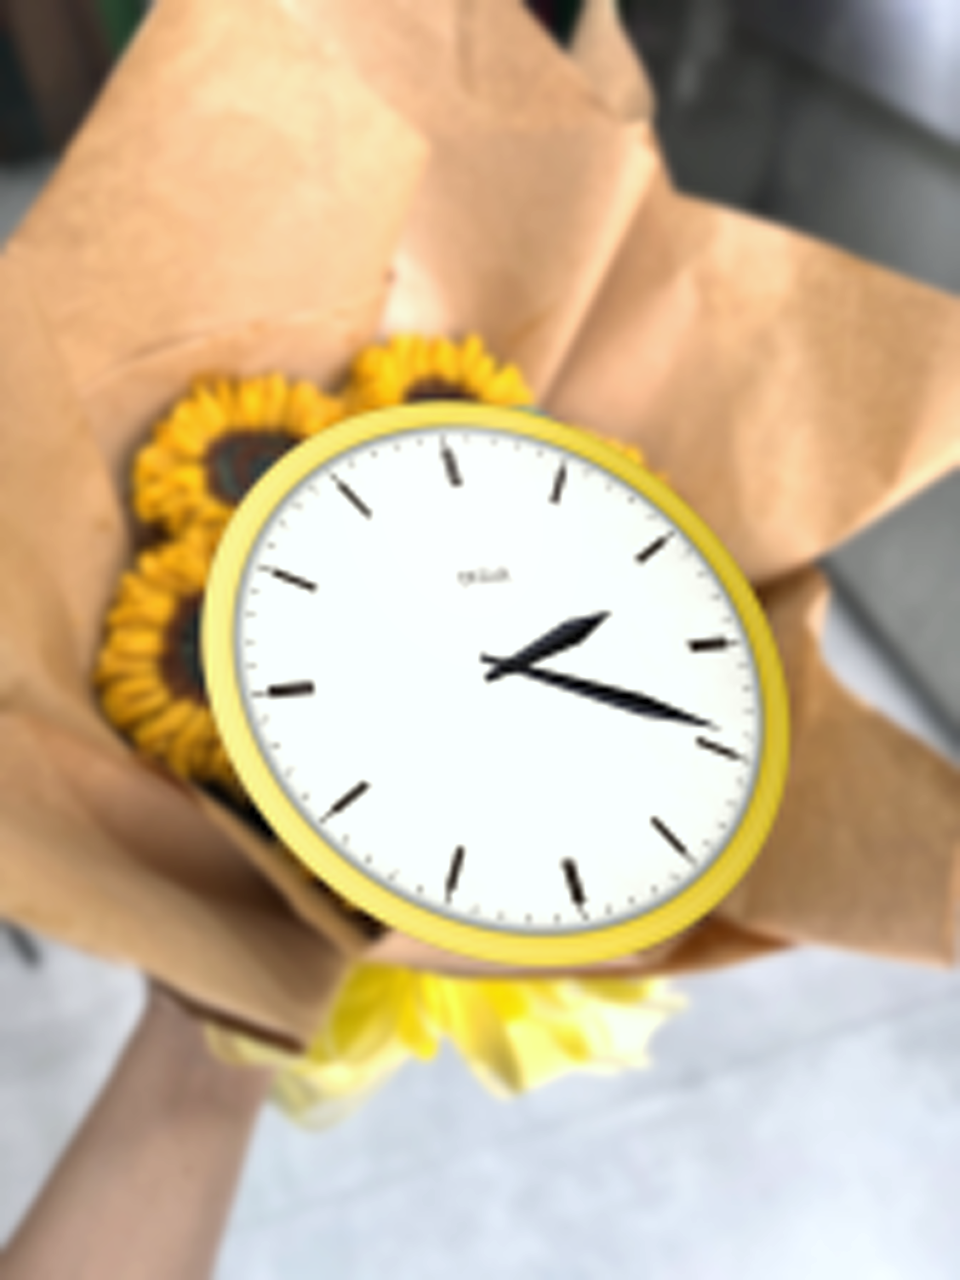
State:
2h19
